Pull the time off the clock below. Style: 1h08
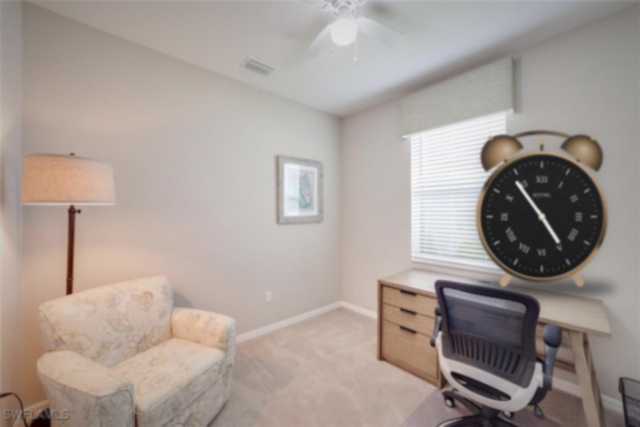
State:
4h54
